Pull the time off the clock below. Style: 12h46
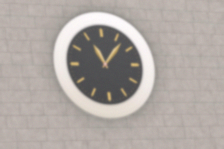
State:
11h07
